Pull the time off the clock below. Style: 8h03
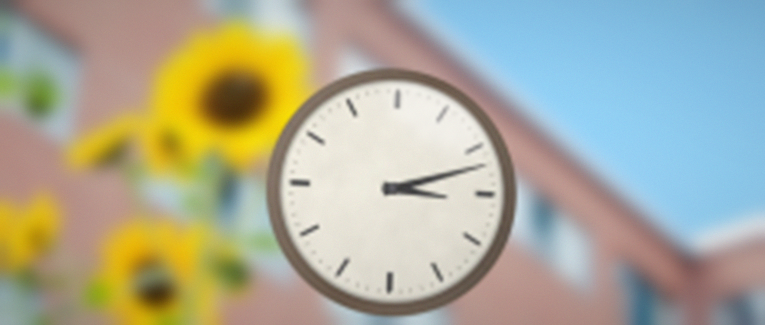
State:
3h12
